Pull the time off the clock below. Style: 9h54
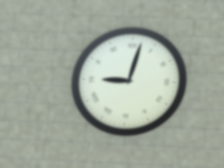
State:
9h02
